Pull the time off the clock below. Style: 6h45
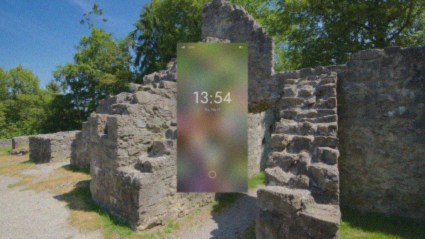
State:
13h54
